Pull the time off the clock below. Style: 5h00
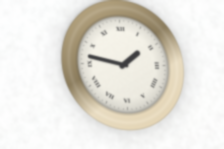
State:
1h47
